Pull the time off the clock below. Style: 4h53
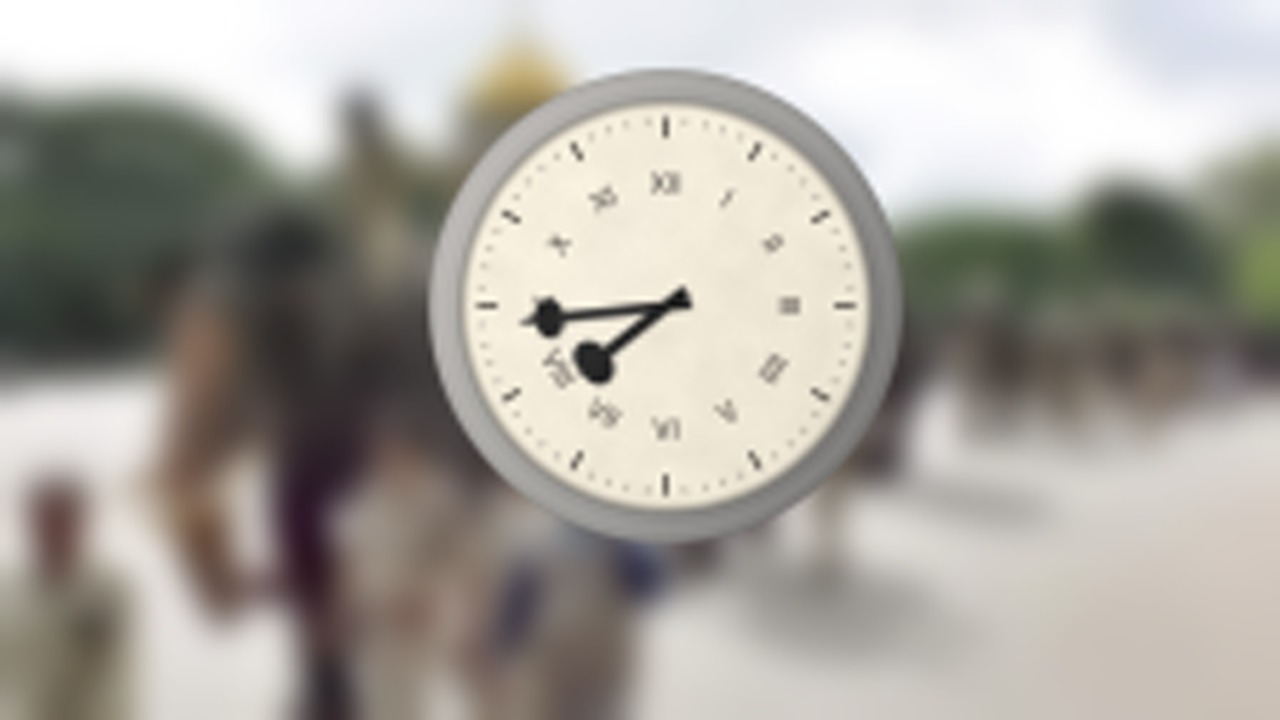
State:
7h44
